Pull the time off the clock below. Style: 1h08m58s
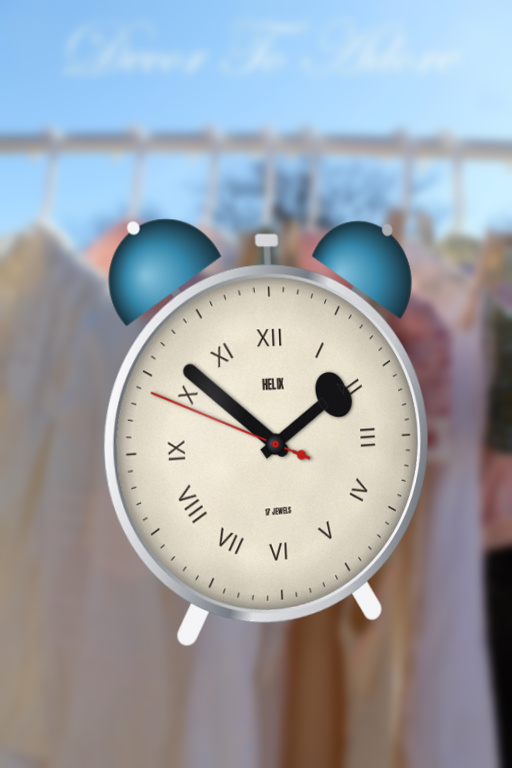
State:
1h51m49s
